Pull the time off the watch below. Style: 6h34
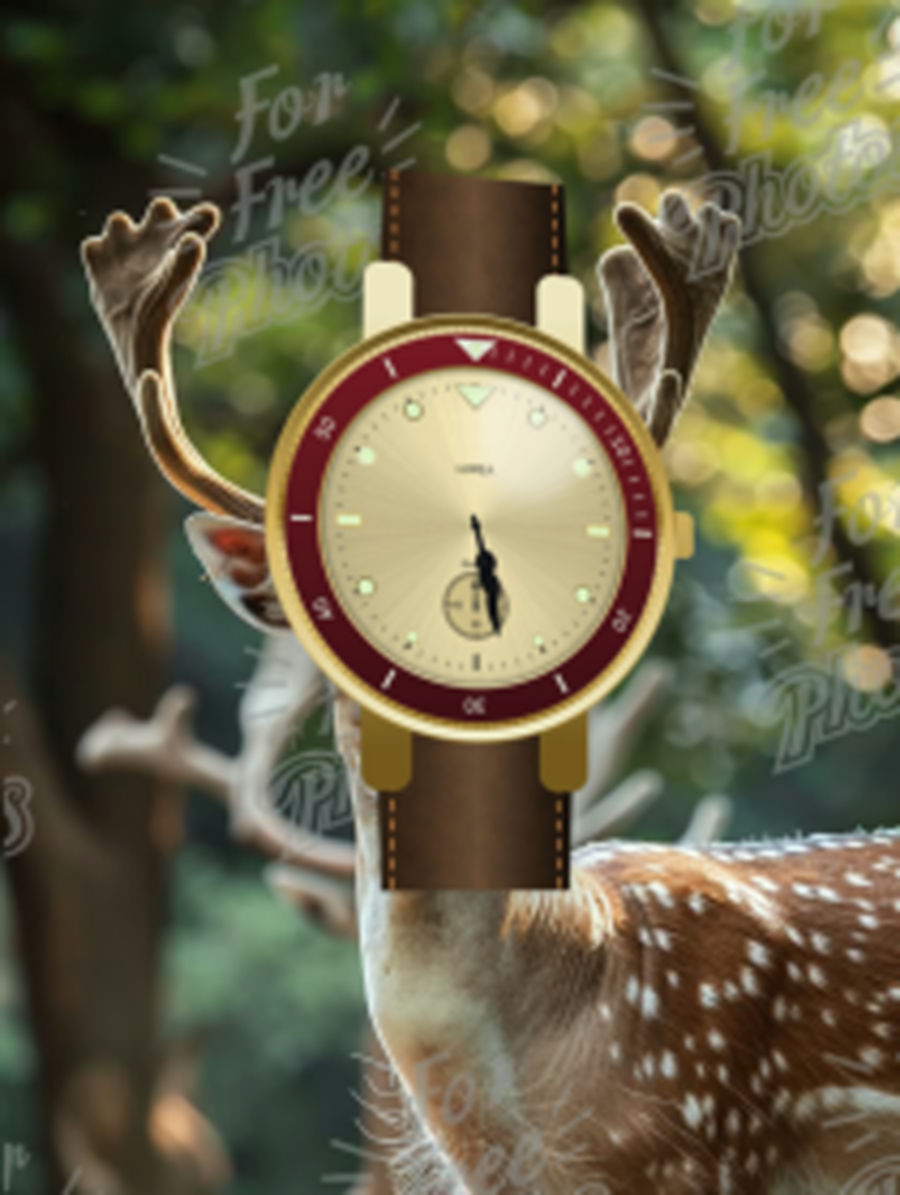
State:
5h28
